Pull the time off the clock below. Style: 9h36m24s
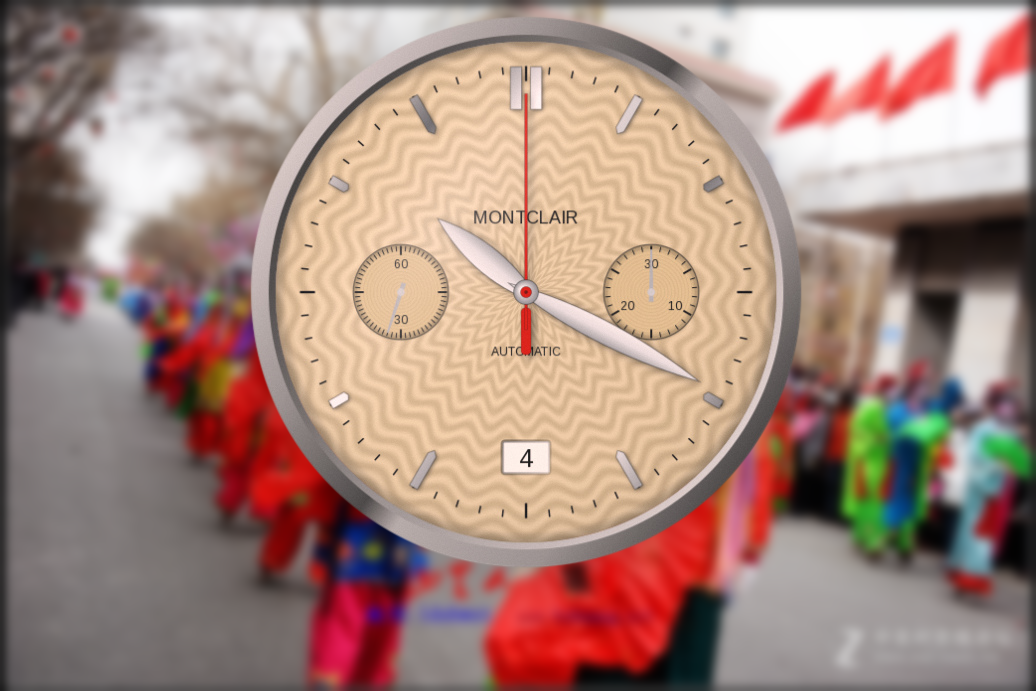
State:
10h19m33s
